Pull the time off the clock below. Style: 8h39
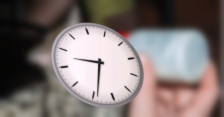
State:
9h34
